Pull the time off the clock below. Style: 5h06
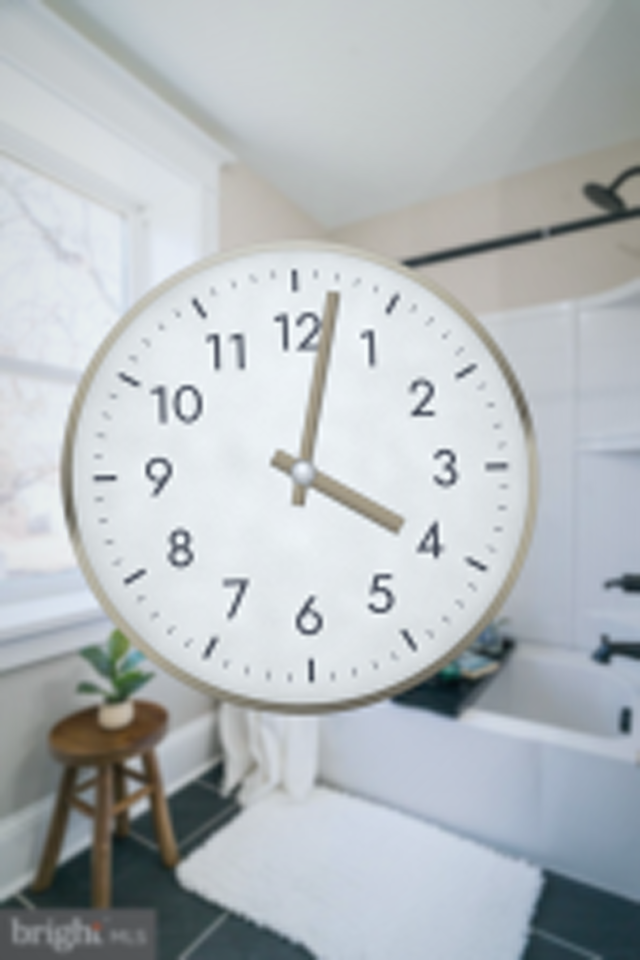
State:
4h02
